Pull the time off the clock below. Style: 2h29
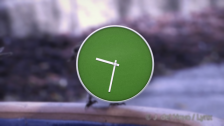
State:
9h32
